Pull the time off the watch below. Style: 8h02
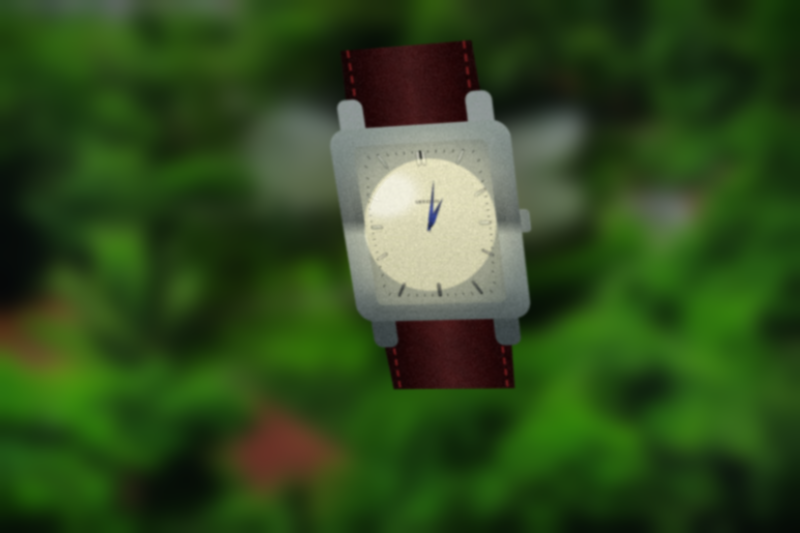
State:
1h02
